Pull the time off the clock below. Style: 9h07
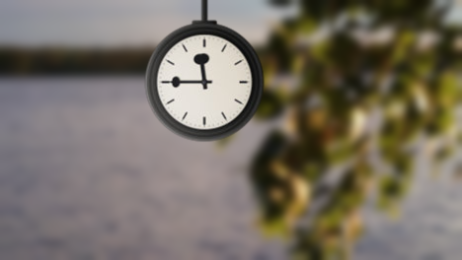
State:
11h45
